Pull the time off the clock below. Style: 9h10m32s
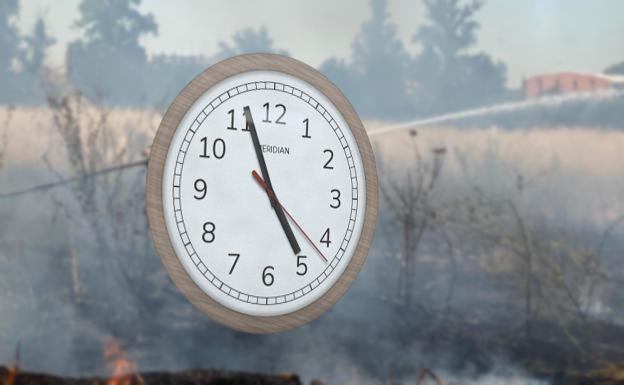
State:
4h56m22s
